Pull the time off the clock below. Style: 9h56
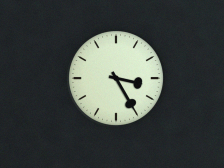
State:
3h25
